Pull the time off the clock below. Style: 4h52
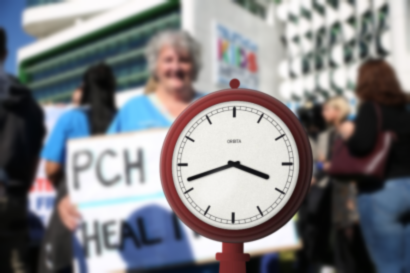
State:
3h42
